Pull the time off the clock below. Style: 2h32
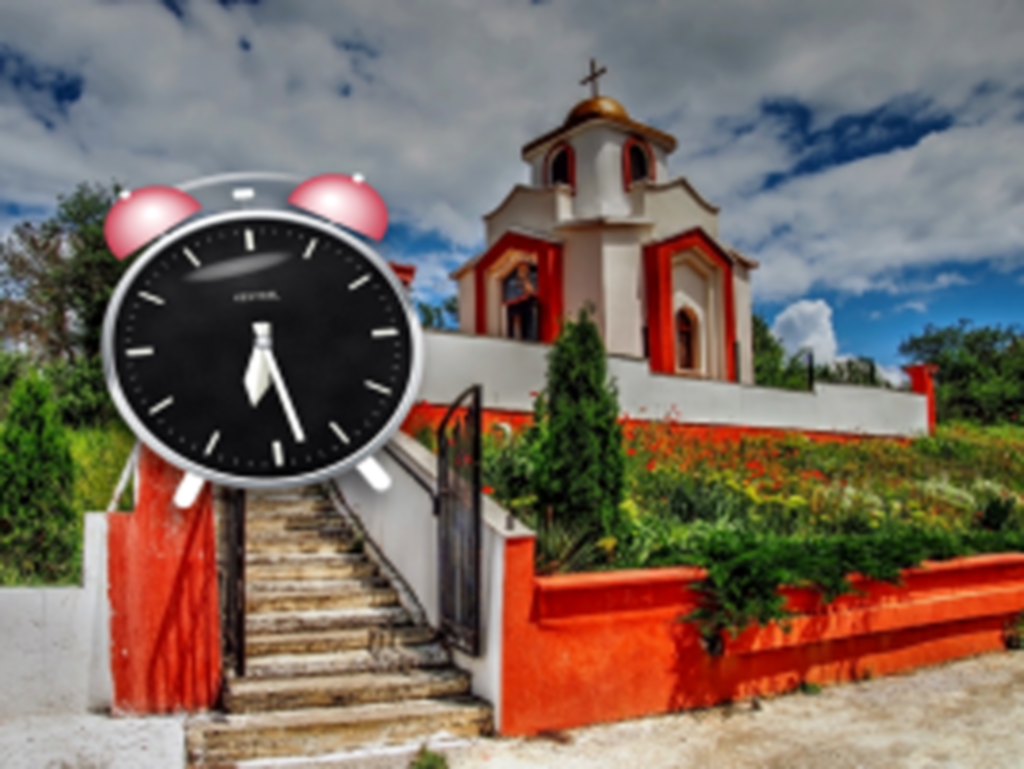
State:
6h28
